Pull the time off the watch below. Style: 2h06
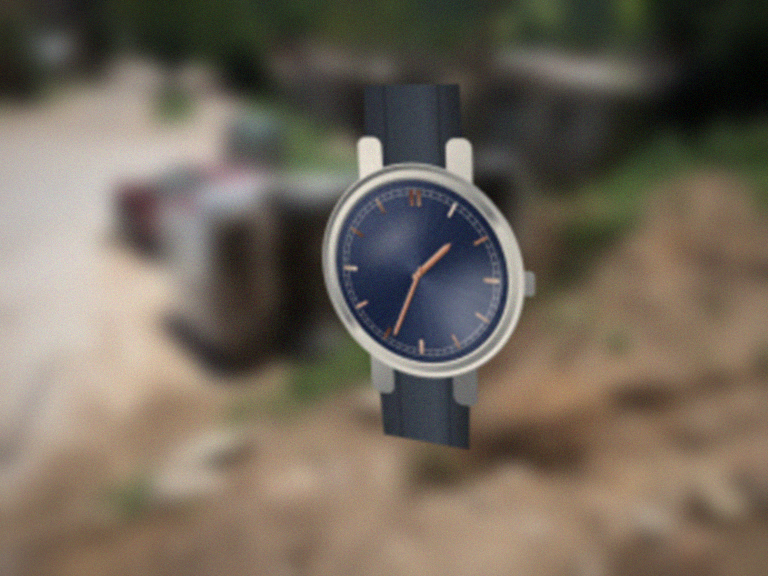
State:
1h34
